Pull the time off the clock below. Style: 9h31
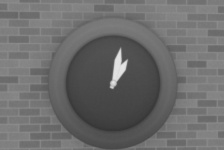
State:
1h02
